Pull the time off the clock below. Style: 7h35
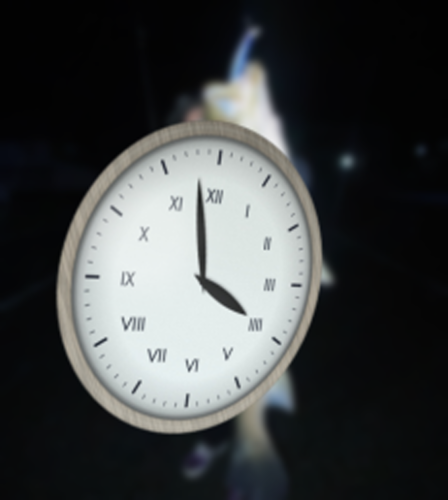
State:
3h58
